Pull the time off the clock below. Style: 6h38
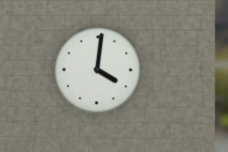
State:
4h01
